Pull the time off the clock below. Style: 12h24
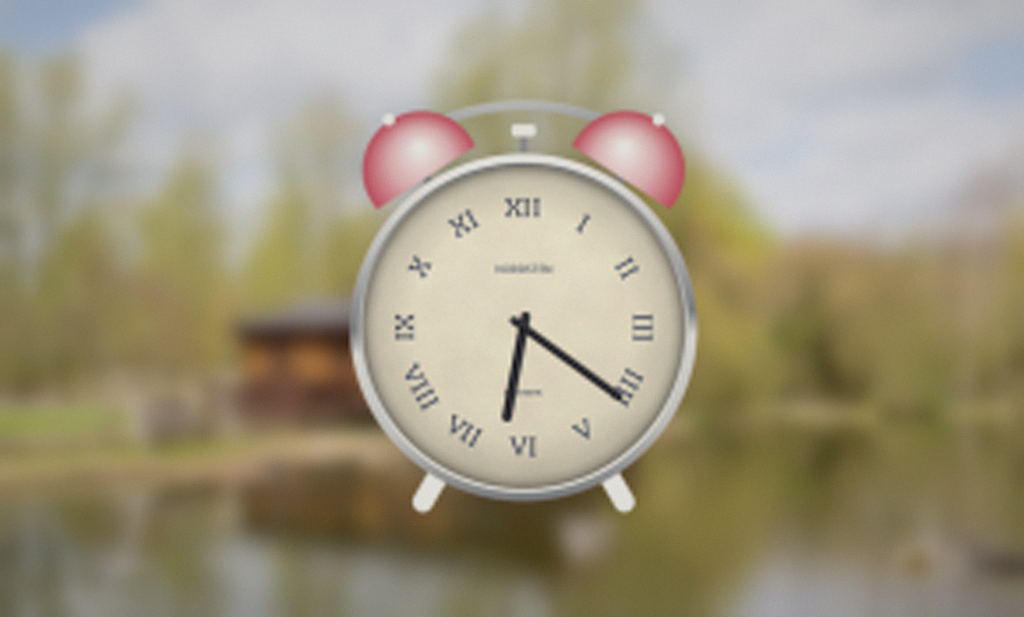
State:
6h21
